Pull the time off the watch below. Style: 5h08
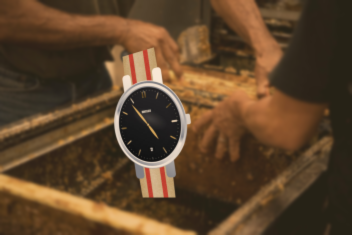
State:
4h54
